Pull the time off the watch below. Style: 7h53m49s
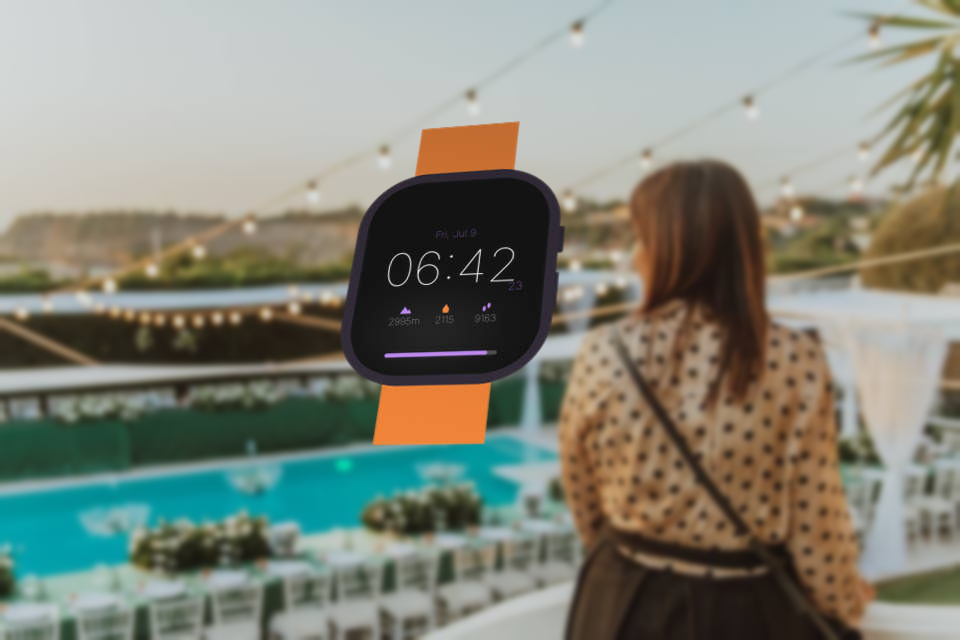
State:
6h42m23s
